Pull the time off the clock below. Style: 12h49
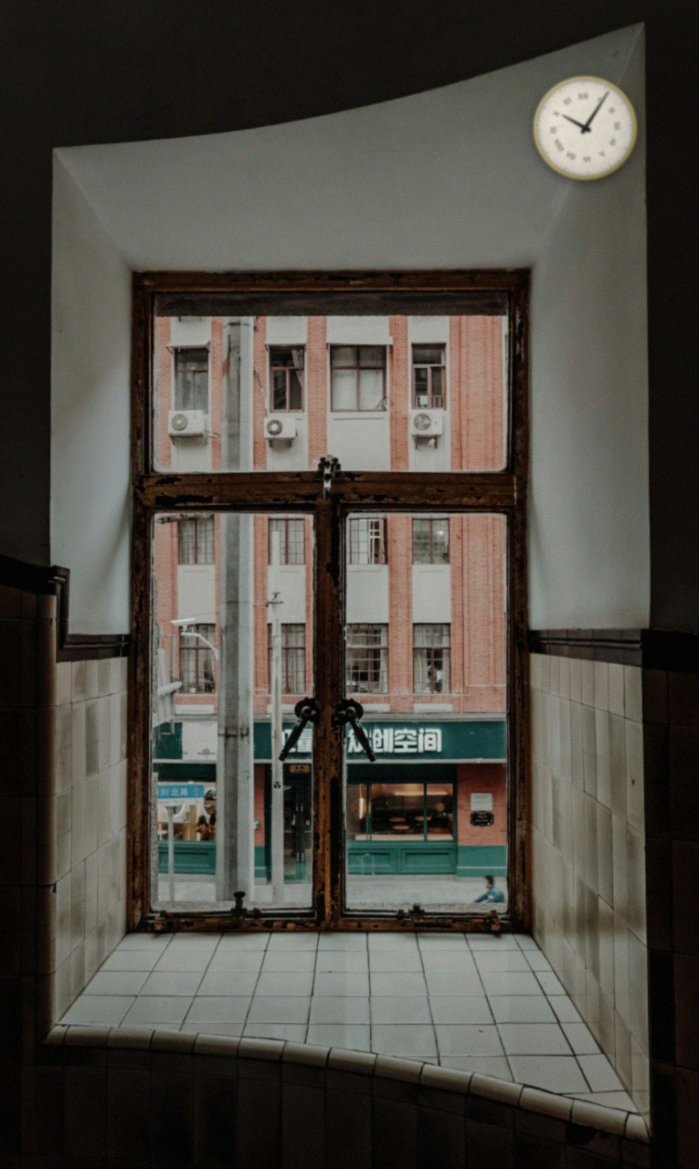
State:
10h06
